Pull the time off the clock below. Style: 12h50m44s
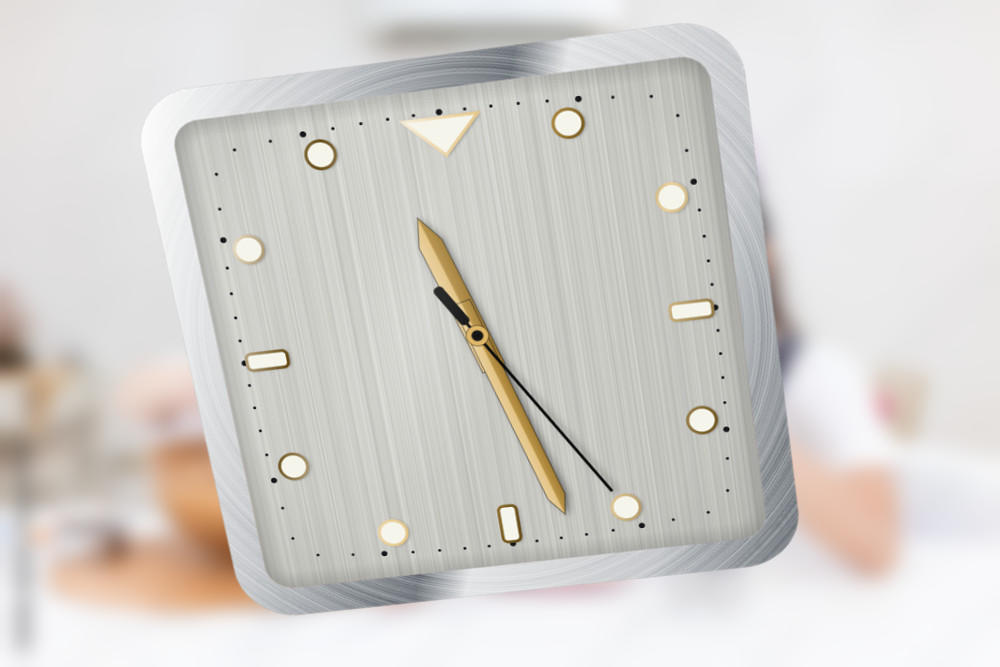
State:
11h27m25s
